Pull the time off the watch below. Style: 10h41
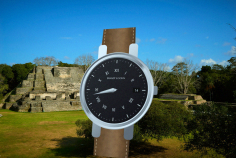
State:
8h43
